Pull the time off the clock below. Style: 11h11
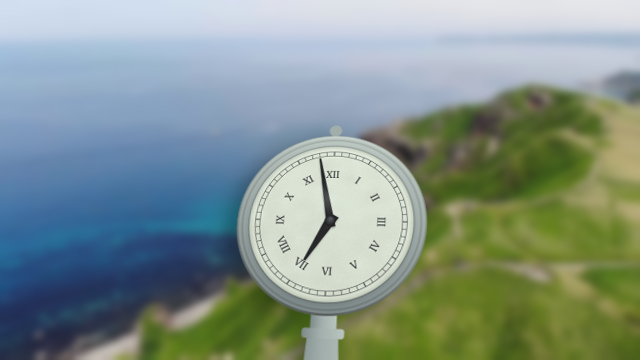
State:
6h58
